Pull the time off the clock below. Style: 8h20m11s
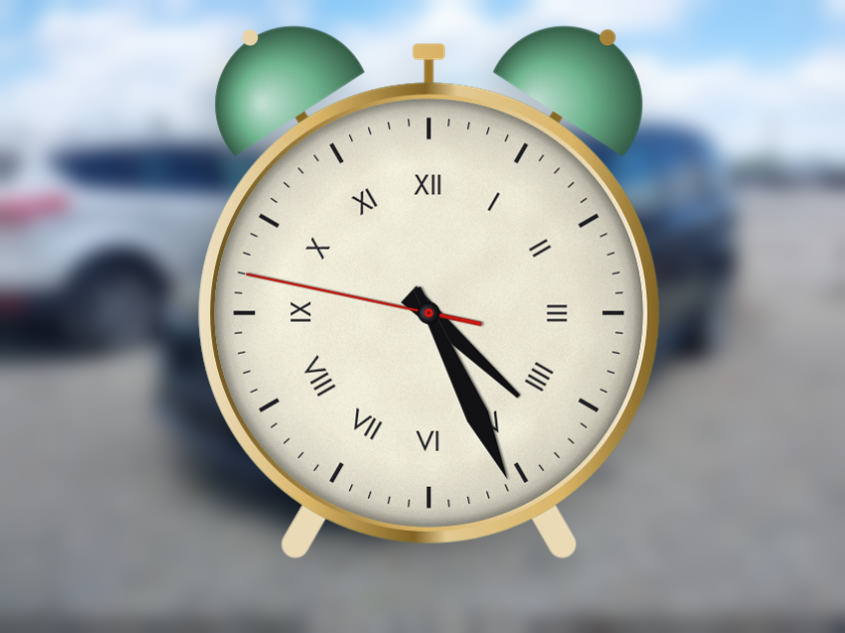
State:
4h25m47s
